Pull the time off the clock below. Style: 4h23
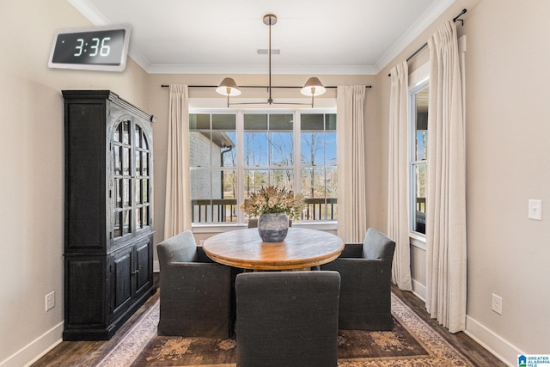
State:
3h36
